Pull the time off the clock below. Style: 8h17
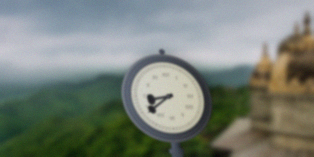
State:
8h39
